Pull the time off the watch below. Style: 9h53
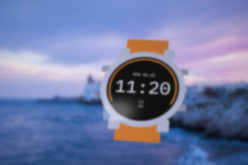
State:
11h20
